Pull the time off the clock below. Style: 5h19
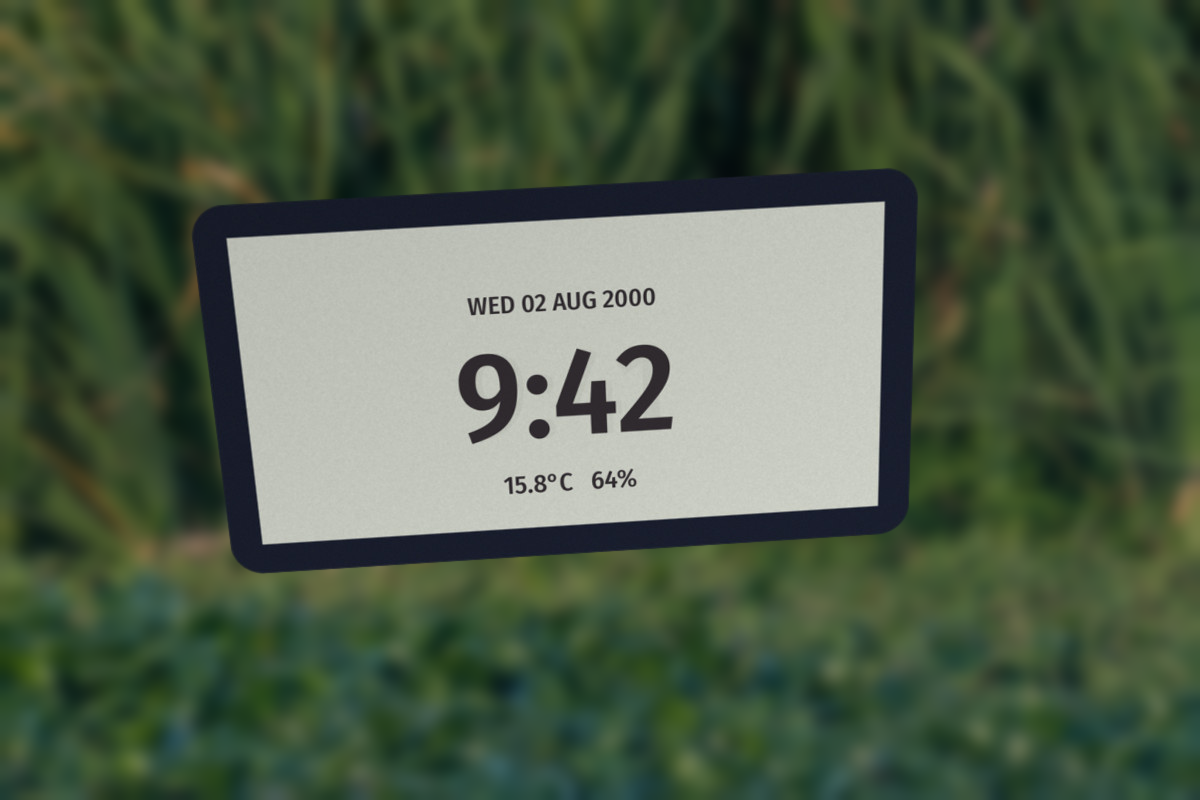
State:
9h42
